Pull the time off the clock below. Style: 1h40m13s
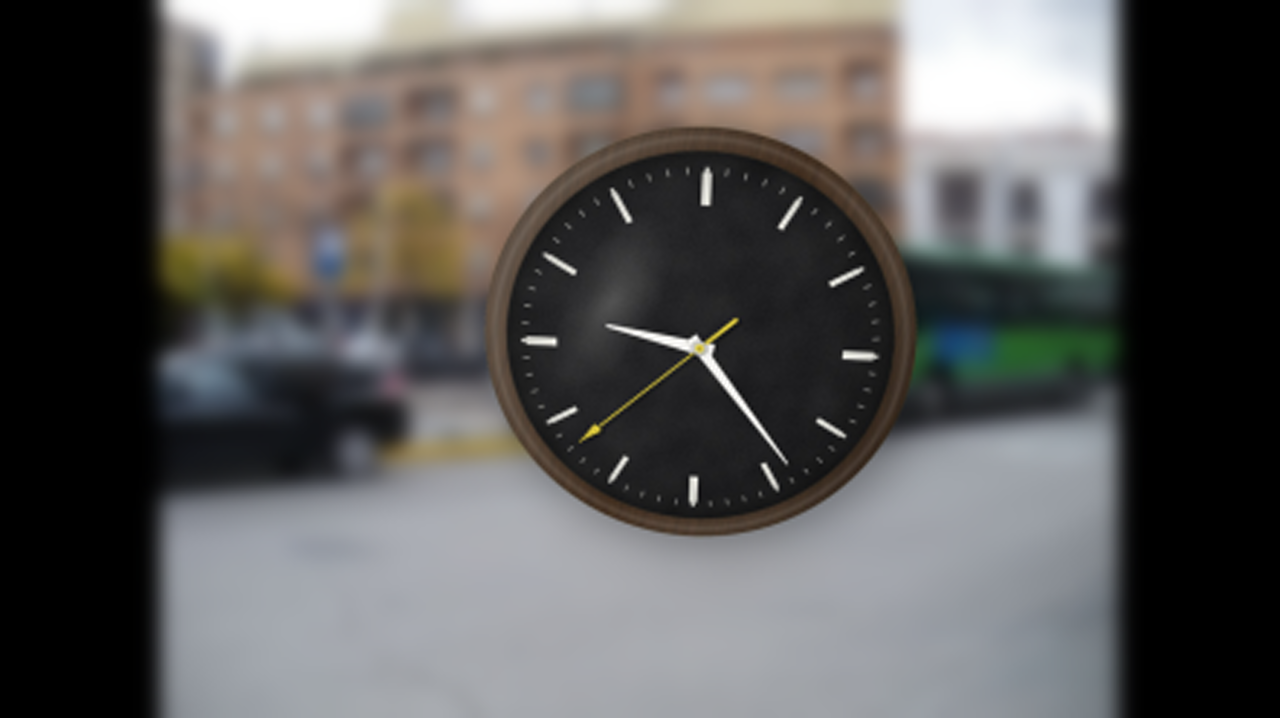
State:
9h23m38s
